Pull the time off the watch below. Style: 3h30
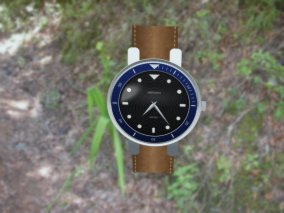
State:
7h24
